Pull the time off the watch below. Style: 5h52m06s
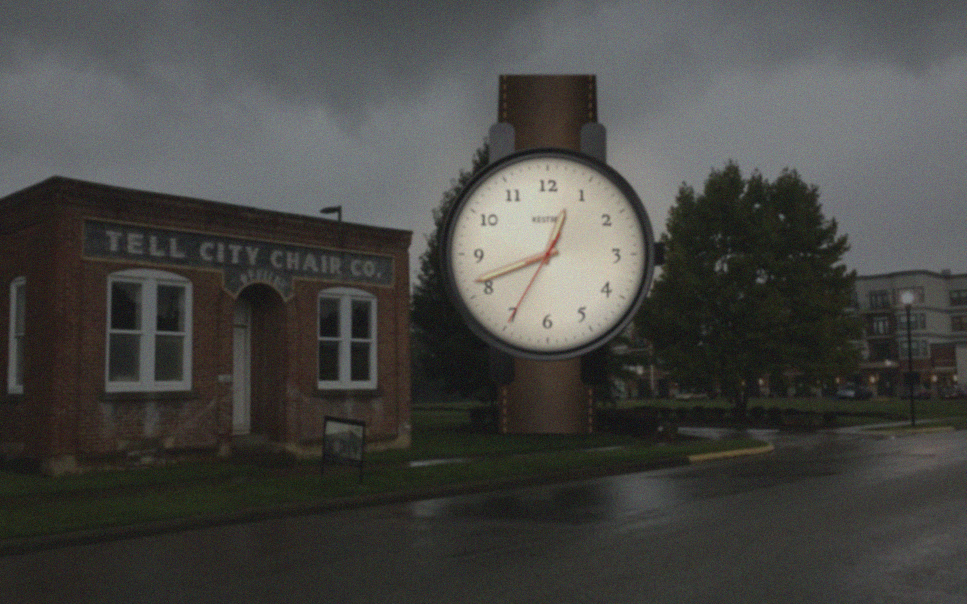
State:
12h41m35s
